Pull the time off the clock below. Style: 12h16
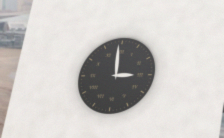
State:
2h59
